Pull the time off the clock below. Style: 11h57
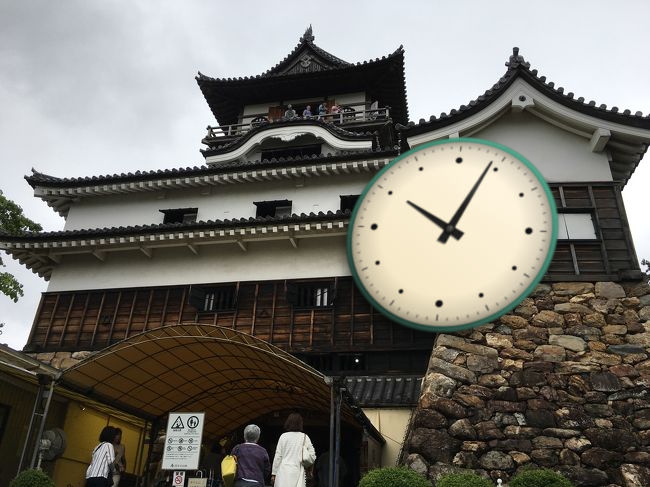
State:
10h04
